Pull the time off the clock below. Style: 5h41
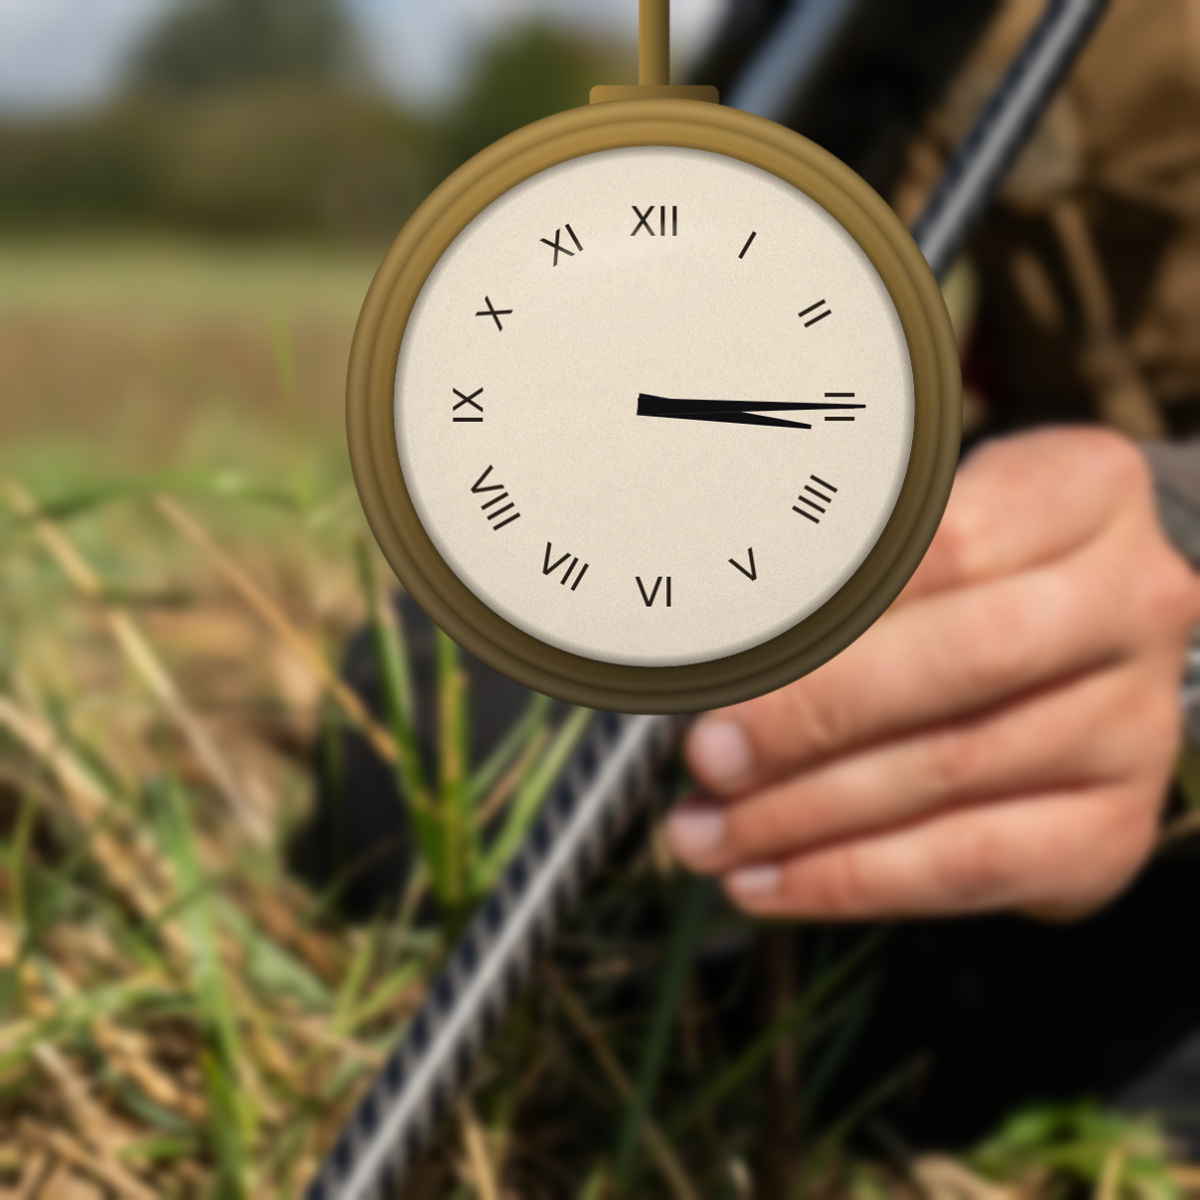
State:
3h15
